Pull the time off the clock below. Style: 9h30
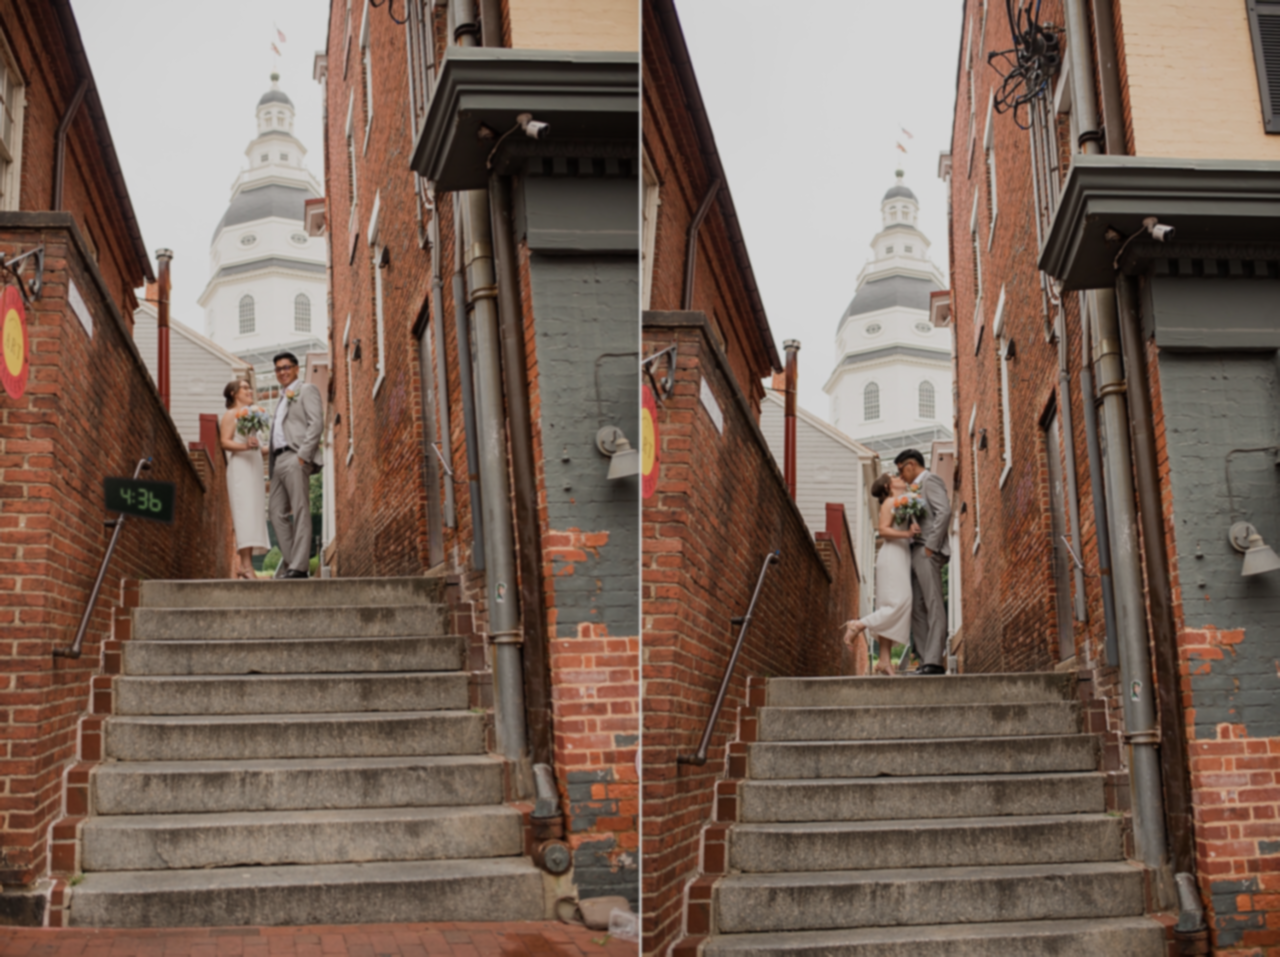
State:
4h36
